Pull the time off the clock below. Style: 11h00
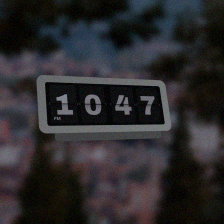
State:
10h47
